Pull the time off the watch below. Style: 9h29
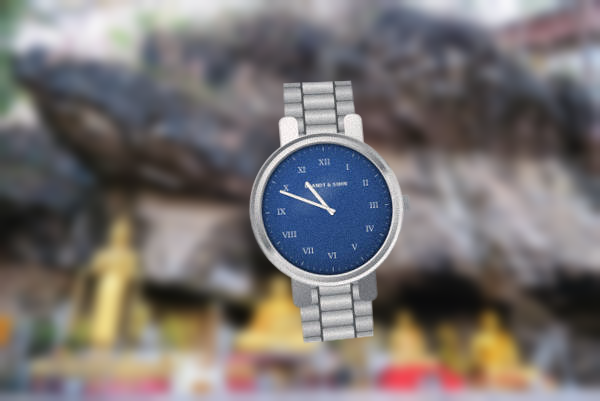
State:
10h49
